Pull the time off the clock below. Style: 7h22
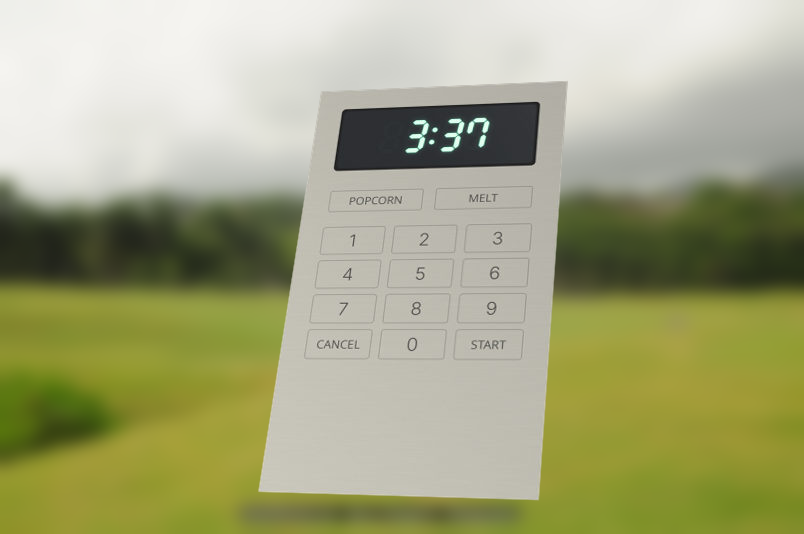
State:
3h37
